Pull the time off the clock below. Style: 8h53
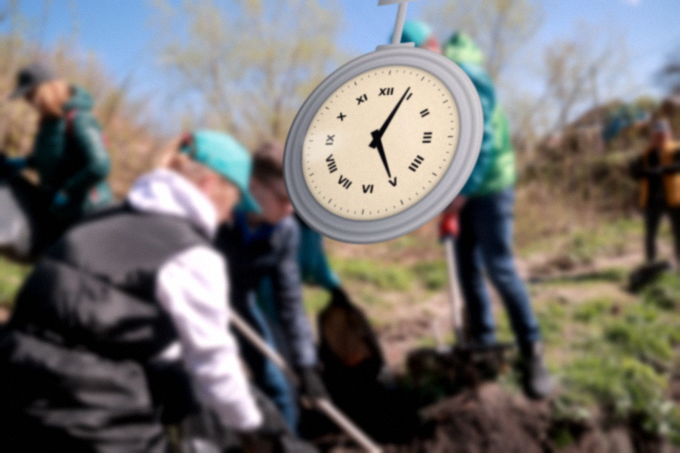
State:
5h04
